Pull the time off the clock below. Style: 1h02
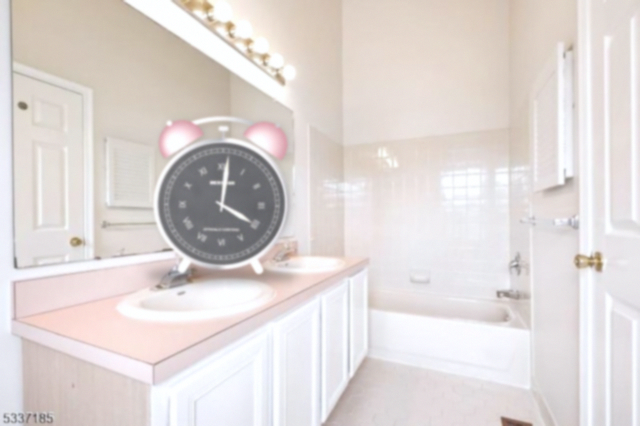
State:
4h01
